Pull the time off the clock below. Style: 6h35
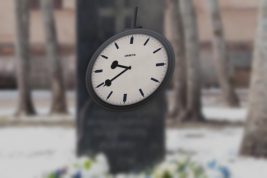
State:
9h39
